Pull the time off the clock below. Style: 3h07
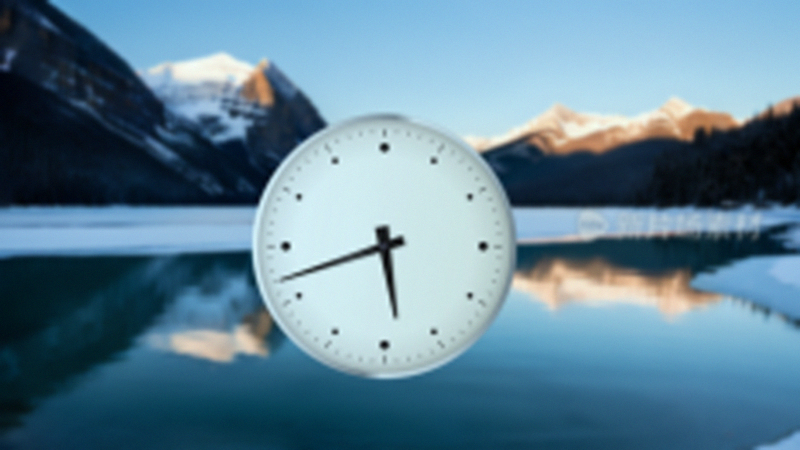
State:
5h42
